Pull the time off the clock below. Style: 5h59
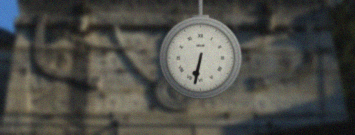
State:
6h32
